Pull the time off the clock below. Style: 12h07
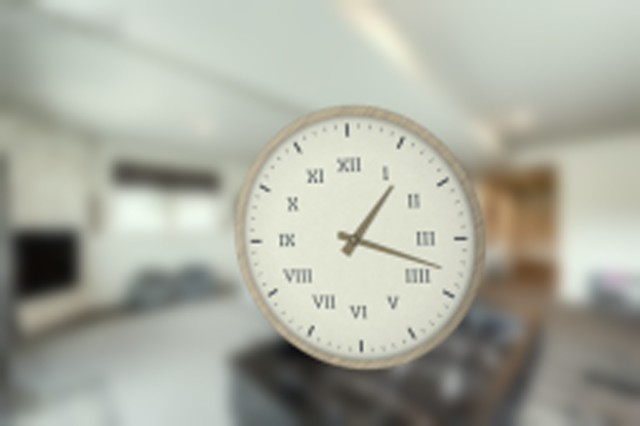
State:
1h18
